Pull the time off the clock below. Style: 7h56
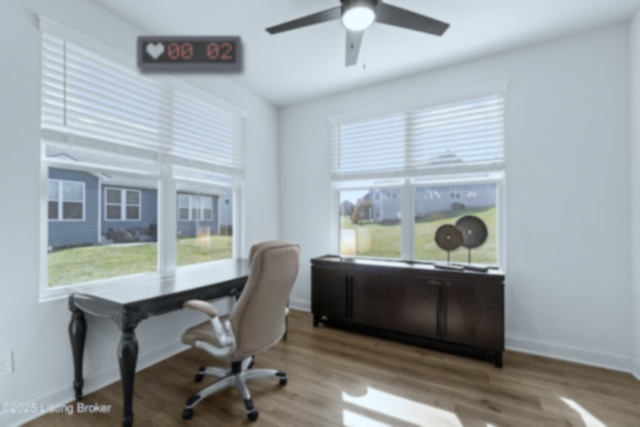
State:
0h02
